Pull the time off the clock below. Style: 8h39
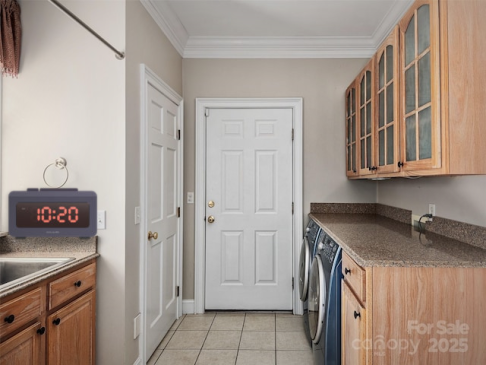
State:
10h20
